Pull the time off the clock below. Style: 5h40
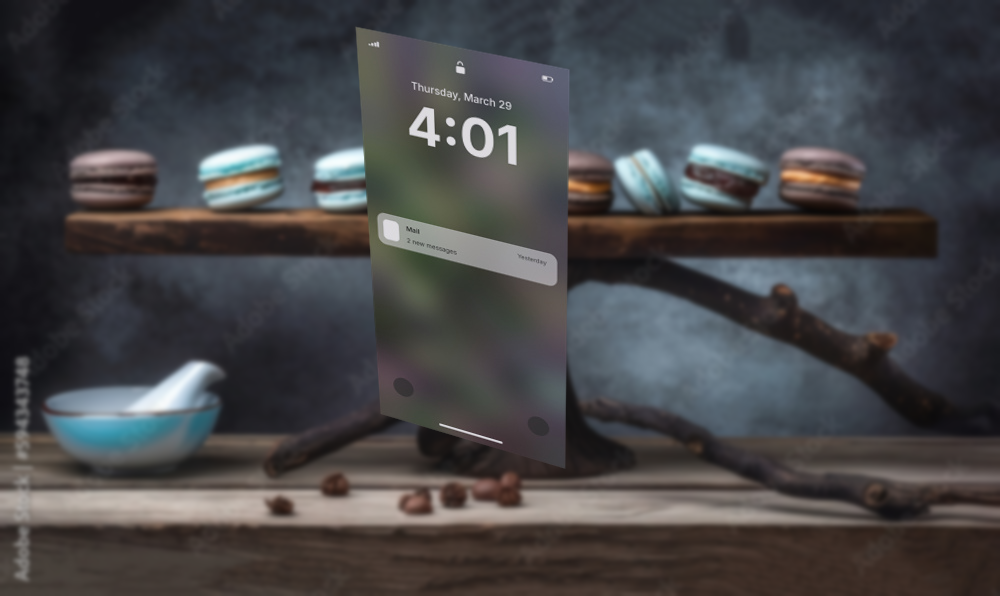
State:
4h01
